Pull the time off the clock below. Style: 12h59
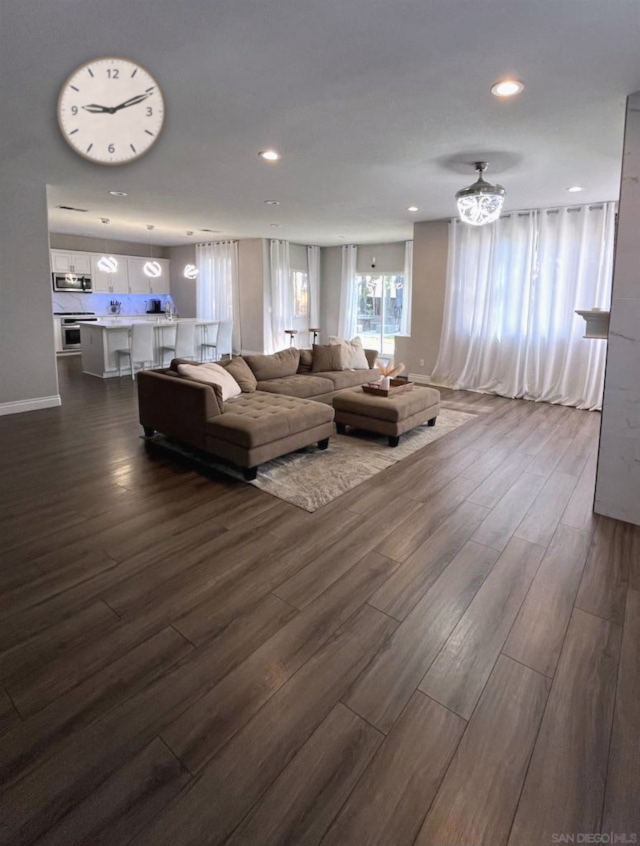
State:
9h11
